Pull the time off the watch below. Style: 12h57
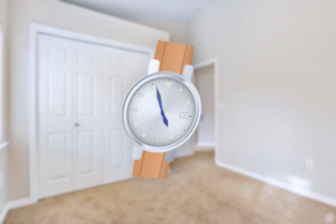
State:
4h56
